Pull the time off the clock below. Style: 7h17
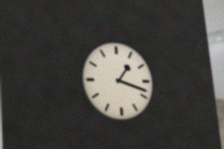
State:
1h18
